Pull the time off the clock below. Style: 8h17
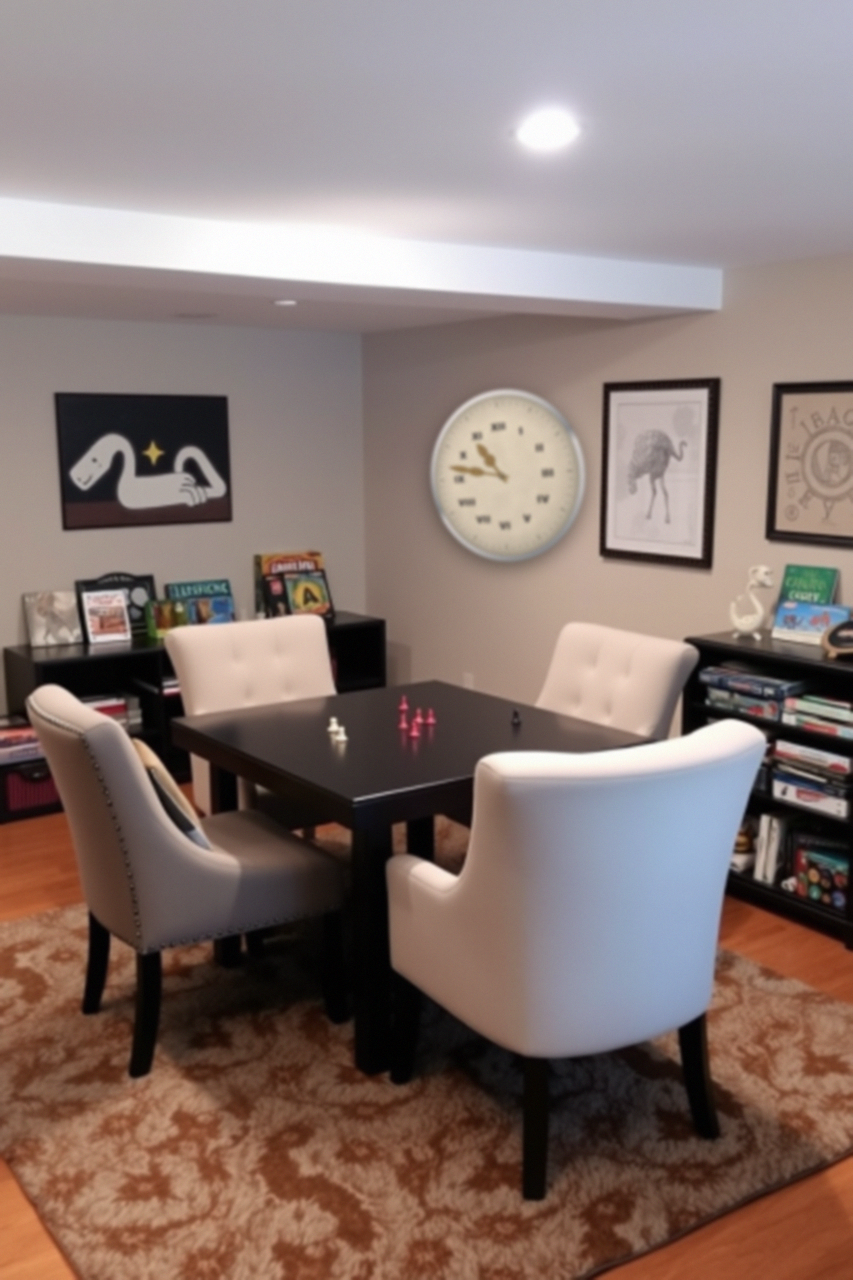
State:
10h47
